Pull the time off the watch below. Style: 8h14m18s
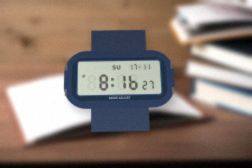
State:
8h16m27s
